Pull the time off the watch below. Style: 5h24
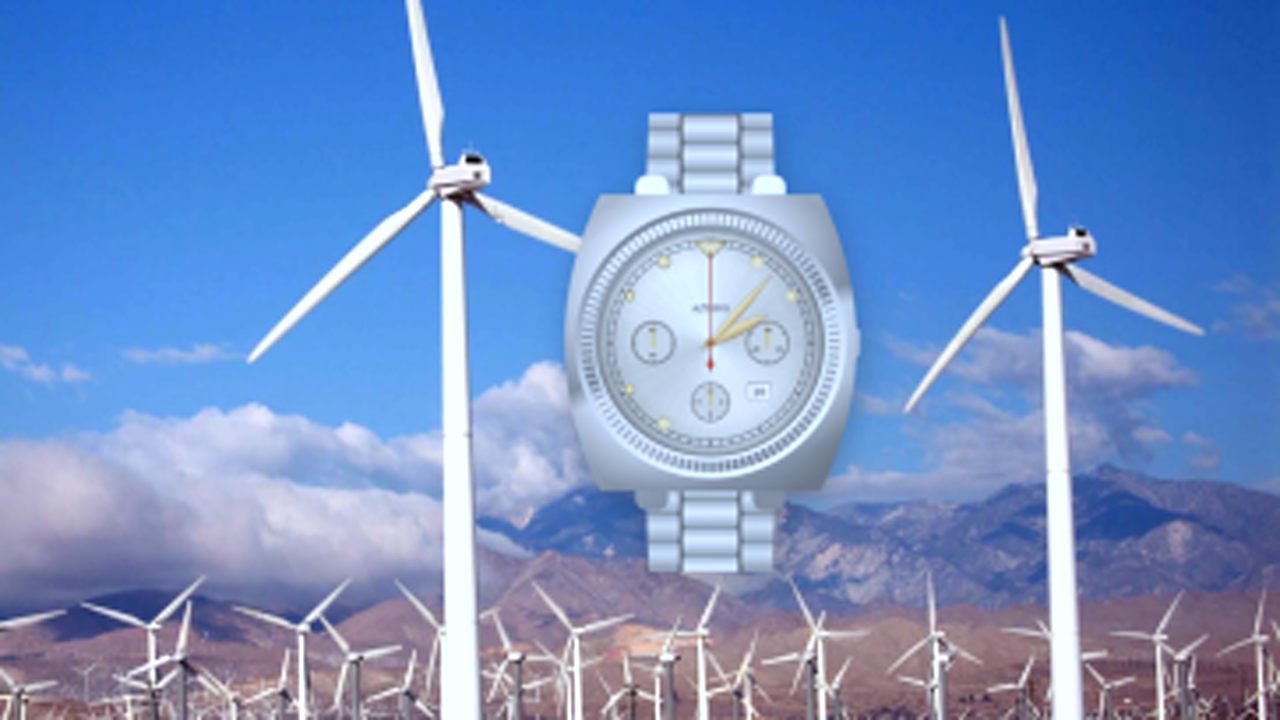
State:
2h07
